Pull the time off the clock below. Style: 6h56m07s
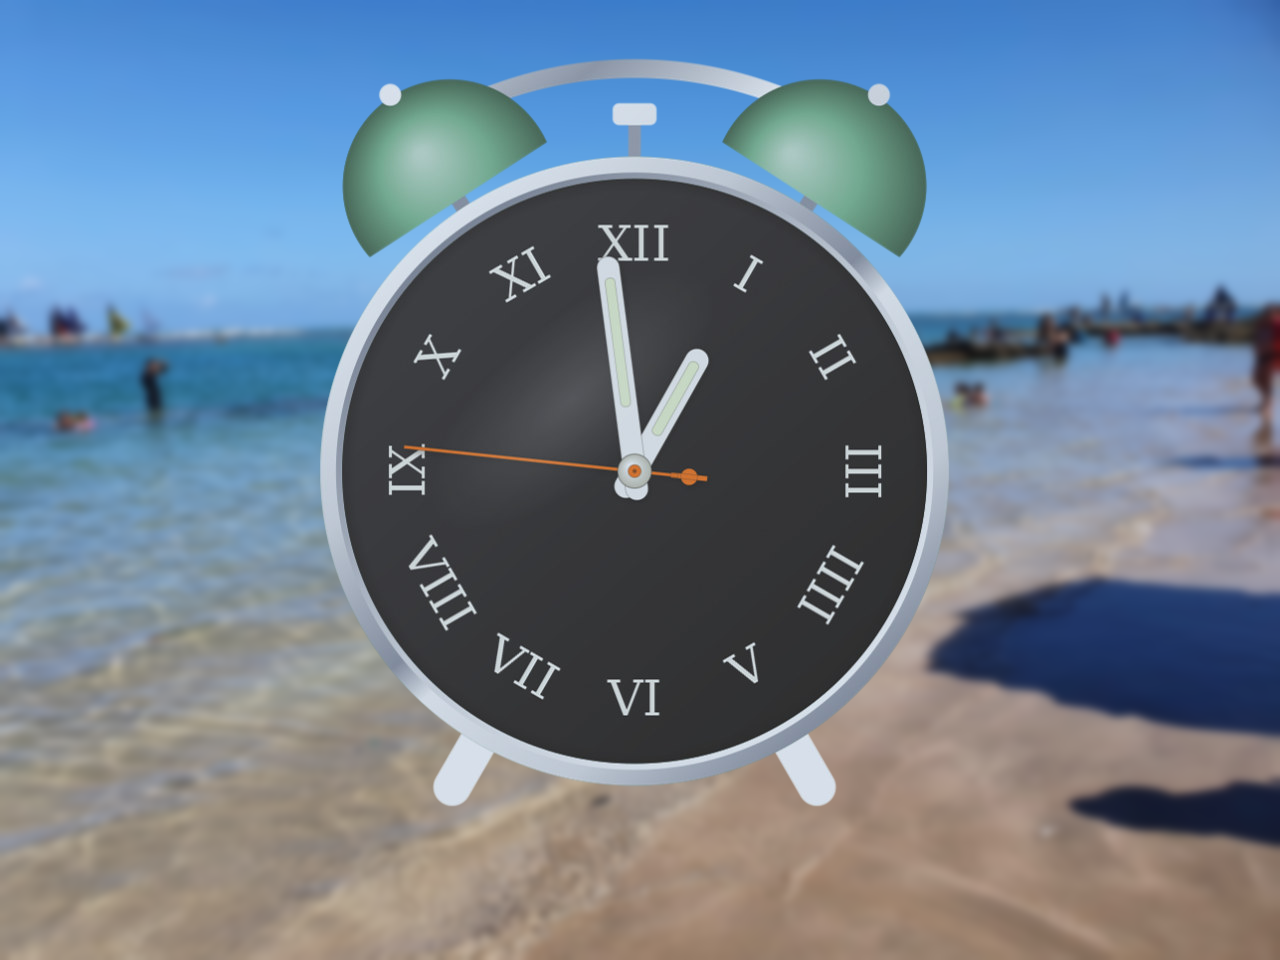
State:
12h58m46s
